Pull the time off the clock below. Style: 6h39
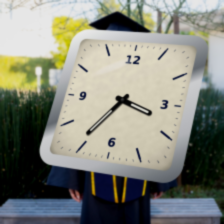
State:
3h36
